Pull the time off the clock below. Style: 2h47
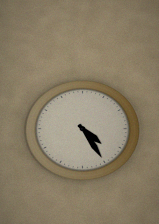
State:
4h25
